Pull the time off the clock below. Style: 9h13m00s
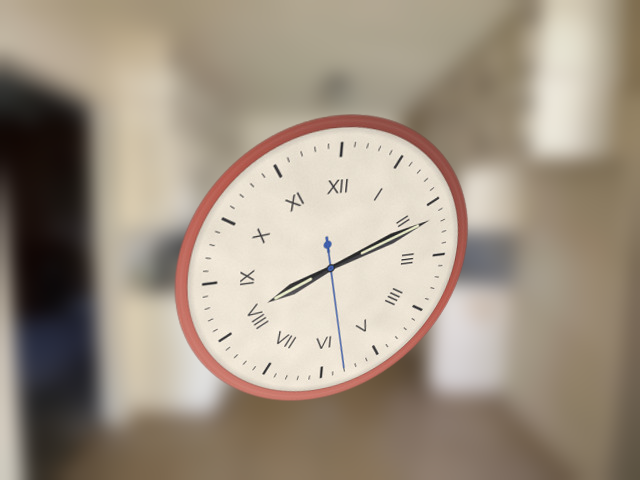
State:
8h11m28s
